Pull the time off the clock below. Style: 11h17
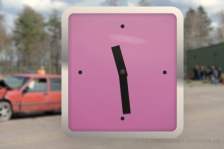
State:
11h29
